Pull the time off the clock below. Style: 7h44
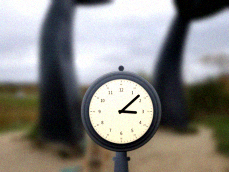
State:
3h08
